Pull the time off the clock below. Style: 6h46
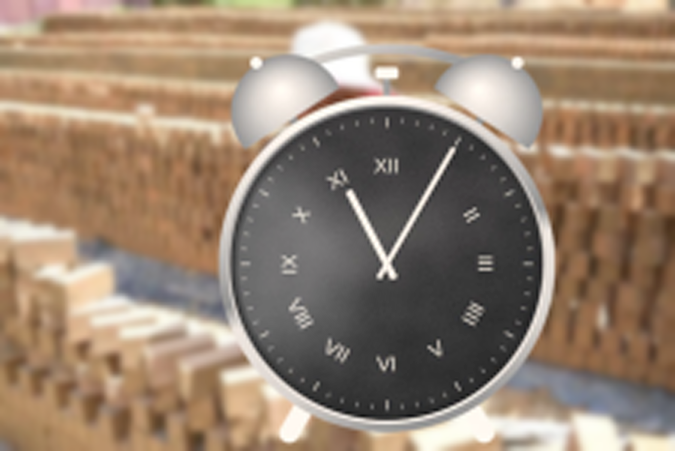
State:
11h05
